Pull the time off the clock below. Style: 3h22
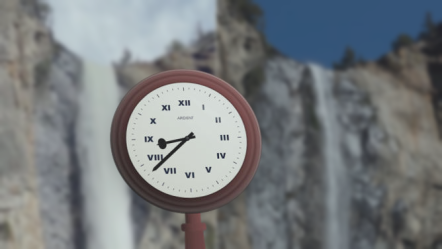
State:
8h38
